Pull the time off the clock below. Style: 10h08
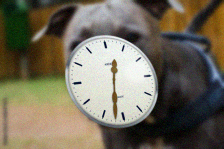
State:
12h32
